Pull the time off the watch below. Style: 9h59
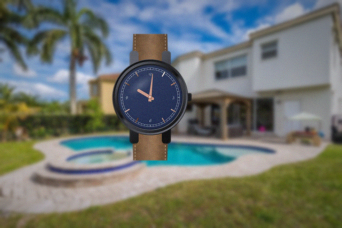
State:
10h01
